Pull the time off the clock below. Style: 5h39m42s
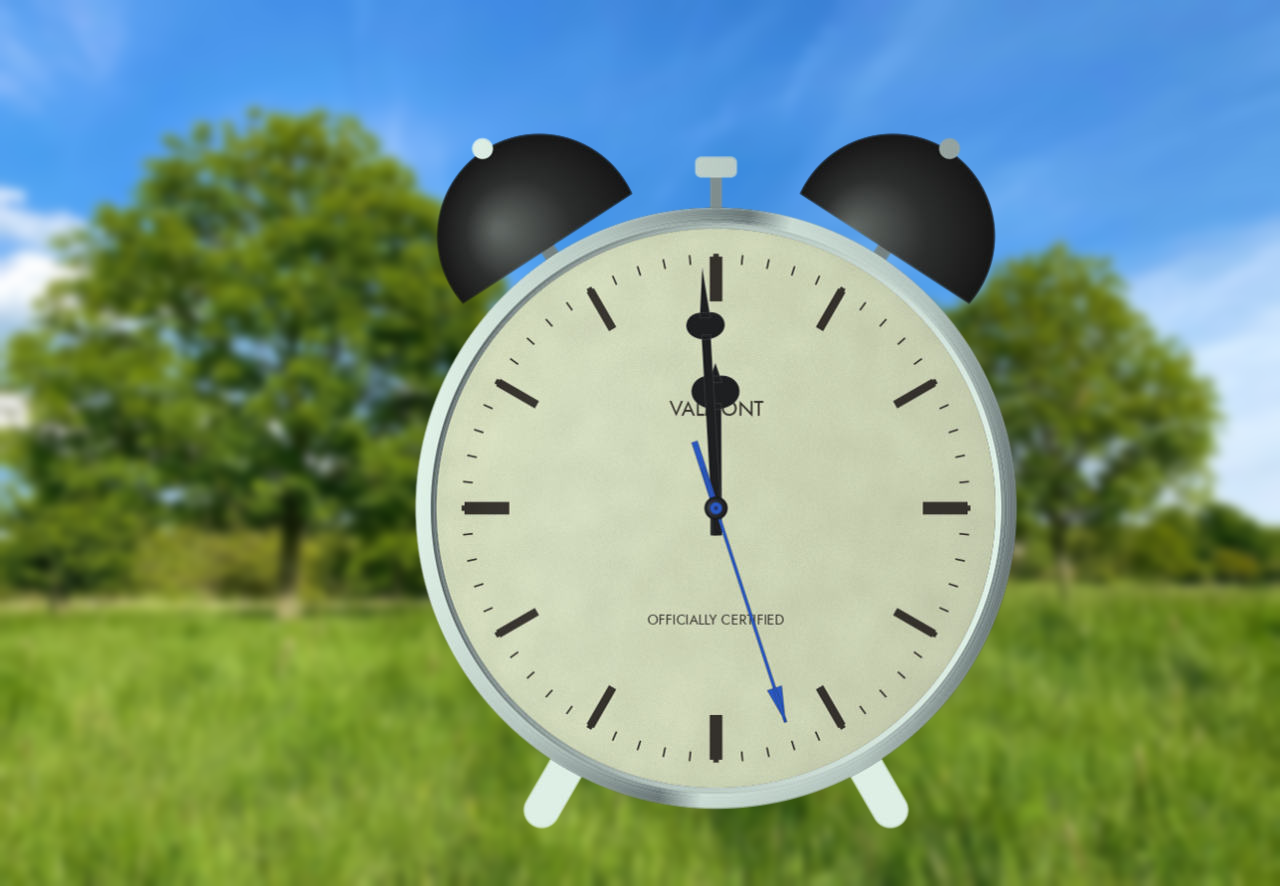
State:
11h59m27s
